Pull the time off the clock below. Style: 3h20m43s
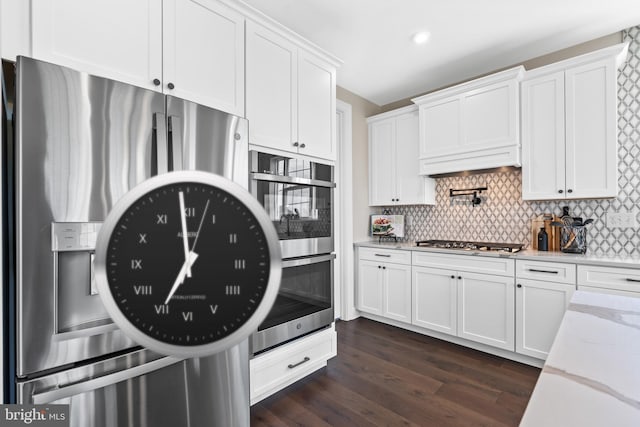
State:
6h59m03s
